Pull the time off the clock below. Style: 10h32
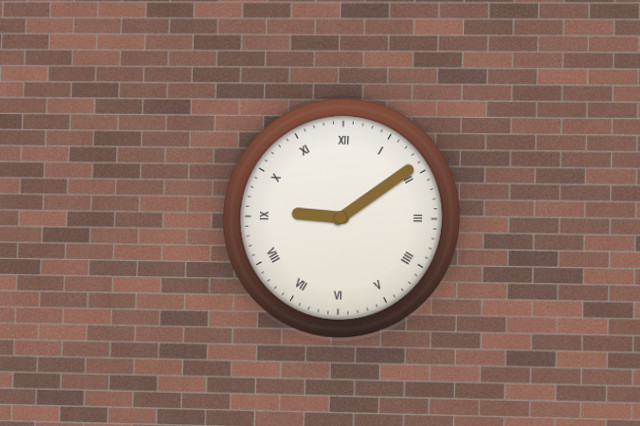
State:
9h09
